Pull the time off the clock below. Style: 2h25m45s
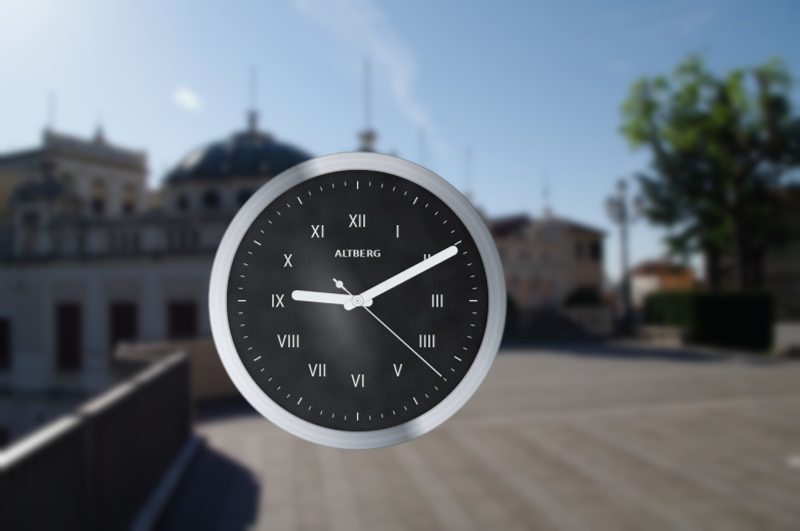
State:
9h10m22s
